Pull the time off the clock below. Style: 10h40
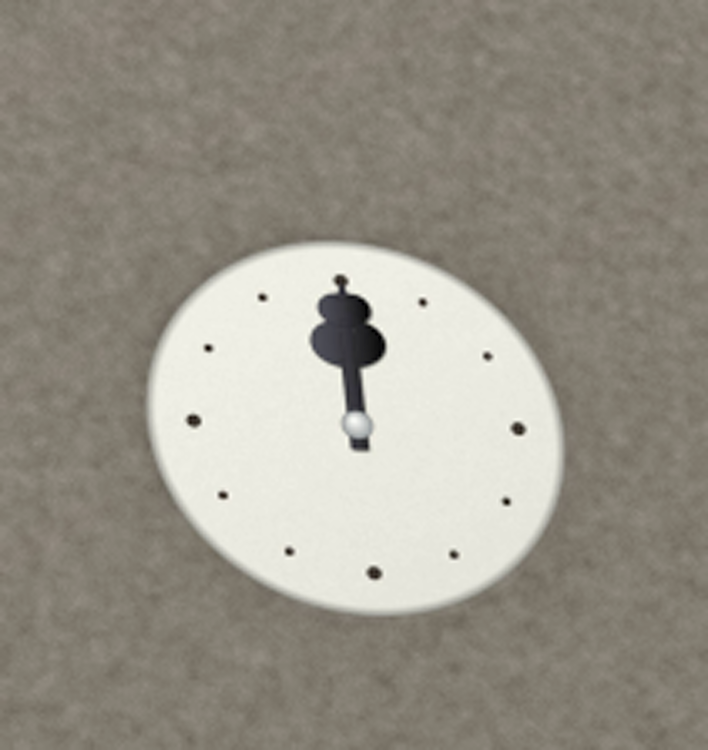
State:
12h00
